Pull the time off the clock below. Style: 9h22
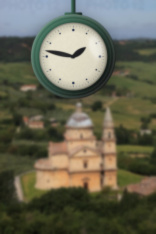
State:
1h47
